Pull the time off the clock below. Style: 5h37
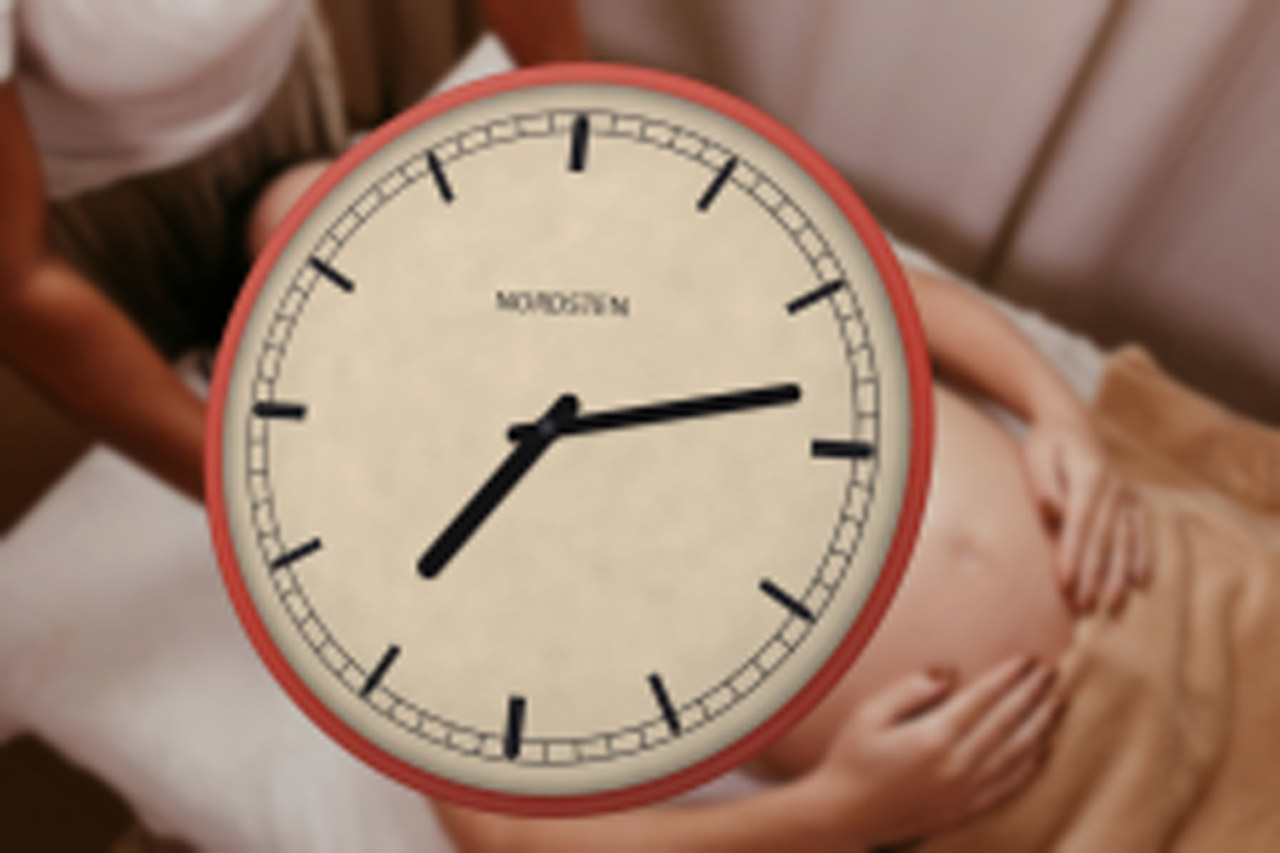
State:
7h13
